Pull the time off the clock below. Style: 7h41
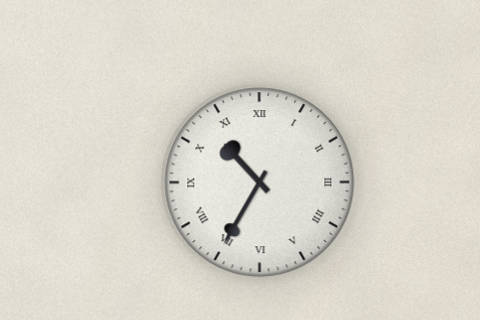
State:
10h35
